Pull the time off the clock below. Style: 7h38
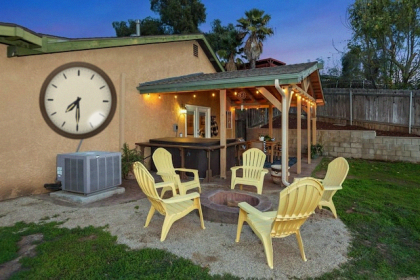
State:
7h30
